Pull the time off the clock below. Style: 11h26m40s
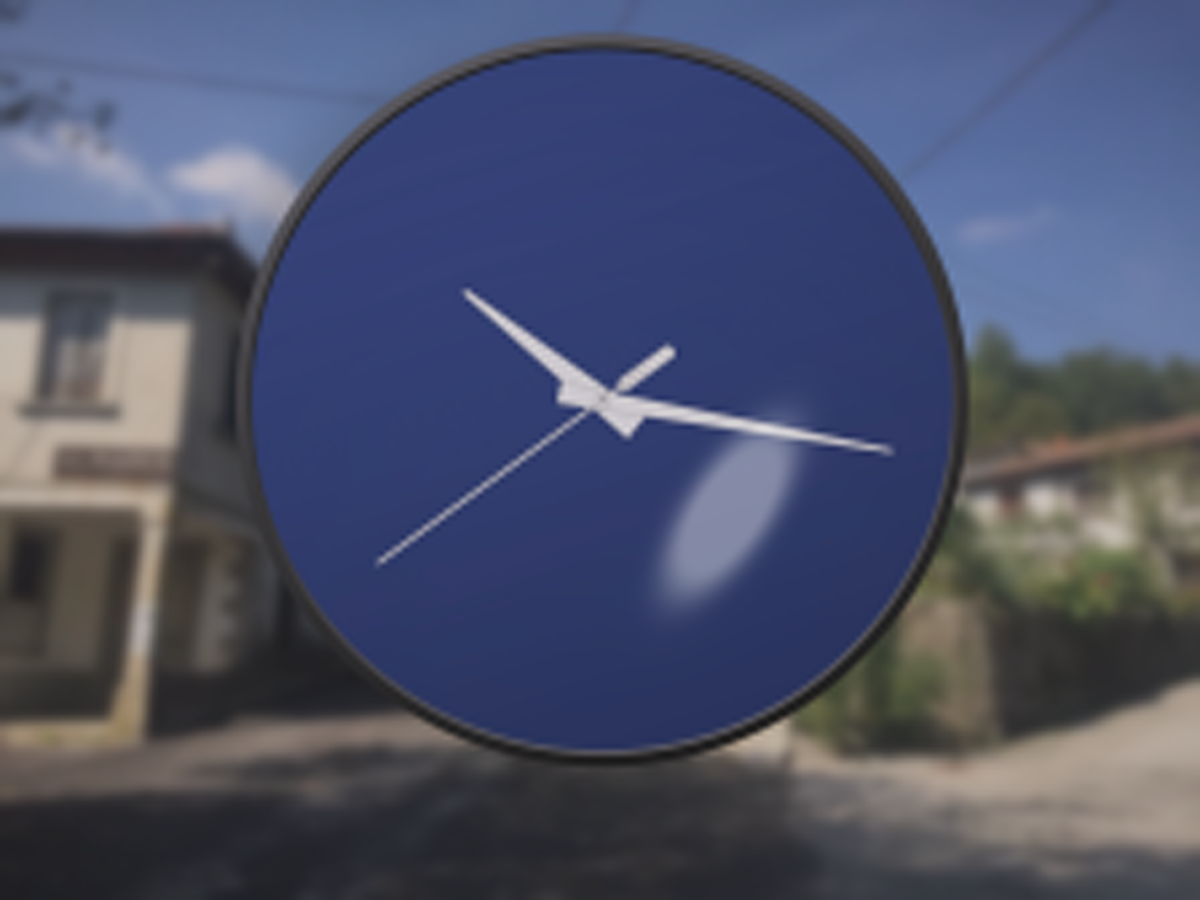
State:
10h16m39s
